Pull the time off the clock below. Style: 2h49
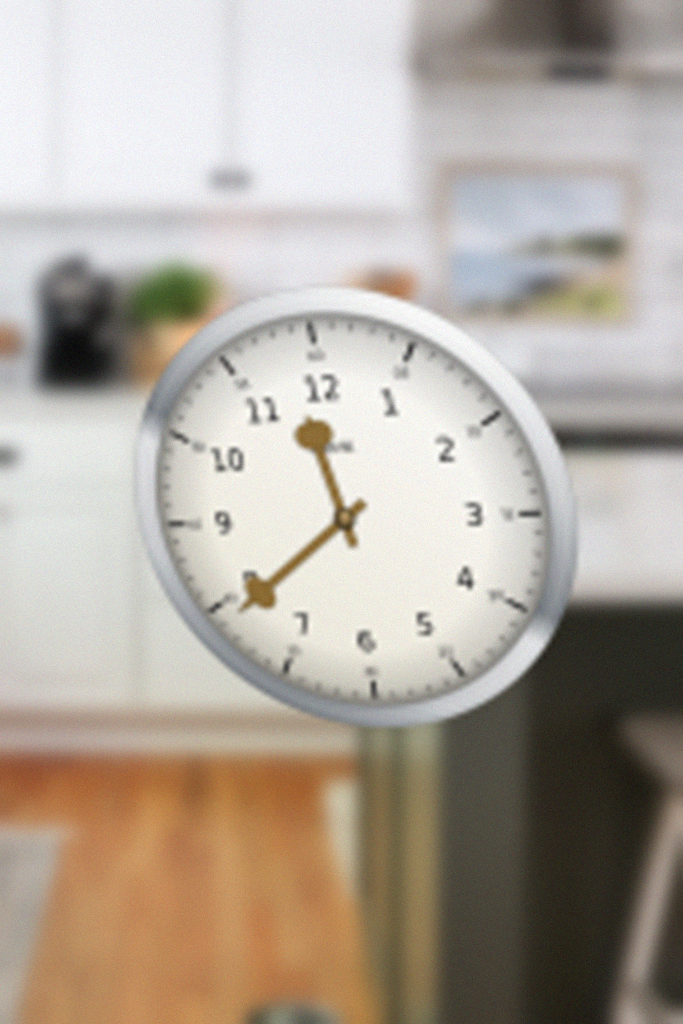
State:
11h39
